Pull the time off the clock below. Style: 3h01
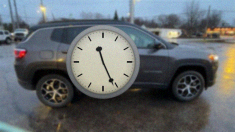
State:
11h26
